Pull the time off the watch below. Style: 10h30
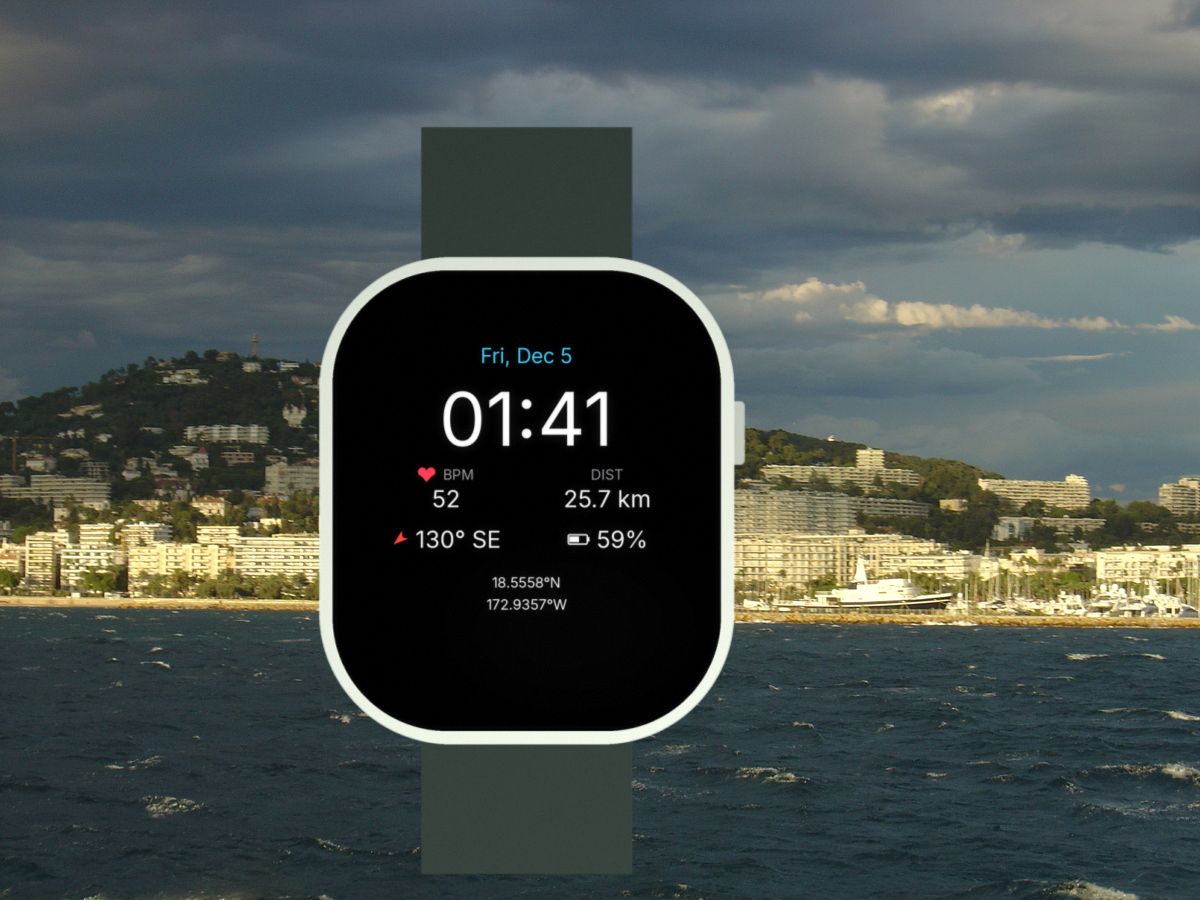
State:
1h41
